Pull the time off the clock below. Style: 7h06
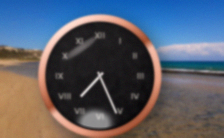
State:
7h26
